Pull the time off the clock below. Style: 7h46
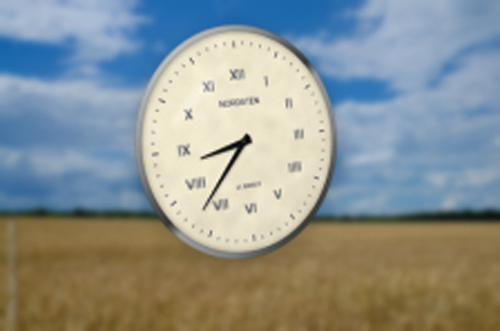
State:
8h37
